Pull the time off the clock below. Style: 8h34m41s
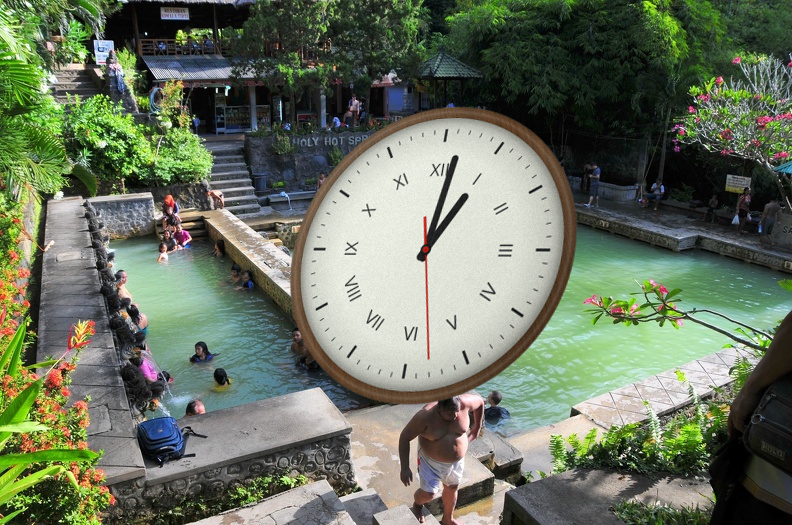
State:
1h01m28s
